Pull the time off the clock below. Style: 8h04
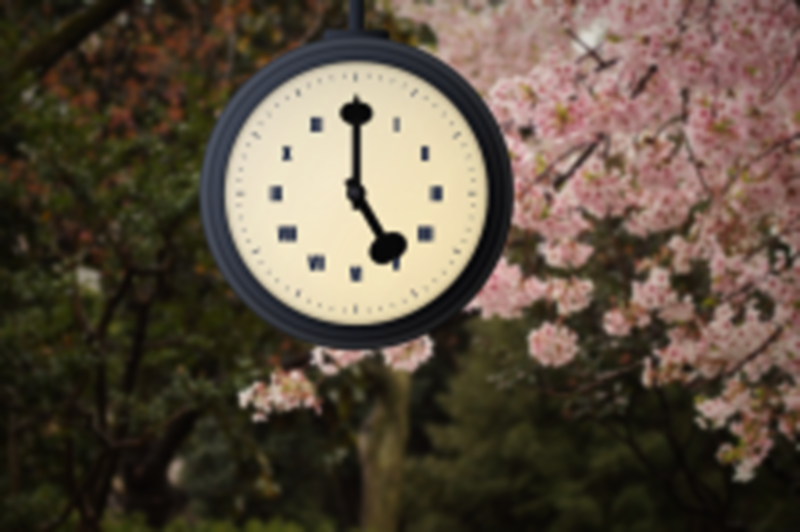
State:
5h00
